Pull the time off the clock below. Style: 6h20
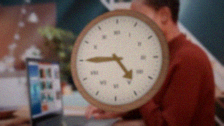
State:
4h45
